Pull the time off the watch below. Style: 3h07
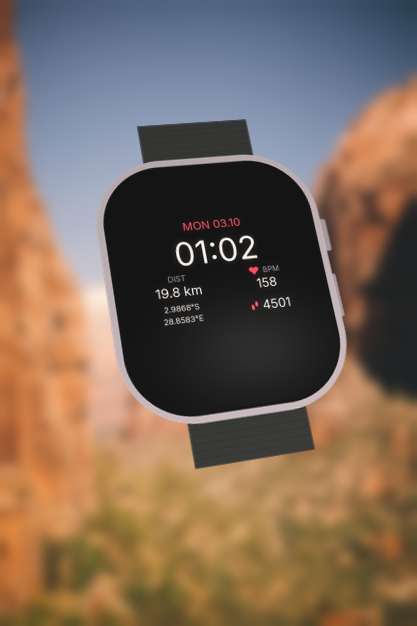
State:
1h02
